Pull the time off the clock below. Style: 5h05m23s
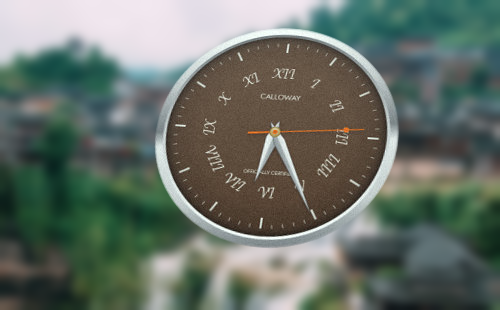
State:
6h25m14s
